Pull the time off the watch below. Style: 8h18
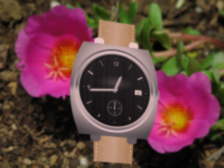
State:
12h44
